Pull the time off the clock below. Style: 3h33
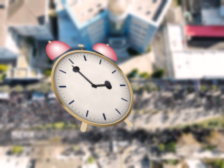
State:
2h54
